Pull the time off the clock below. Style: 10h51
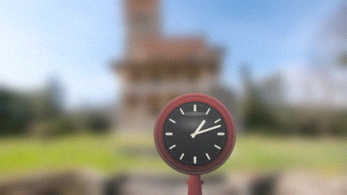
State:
1h12
